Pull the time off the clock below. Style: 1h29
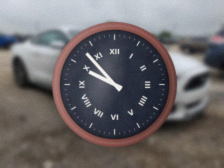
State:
9h53
